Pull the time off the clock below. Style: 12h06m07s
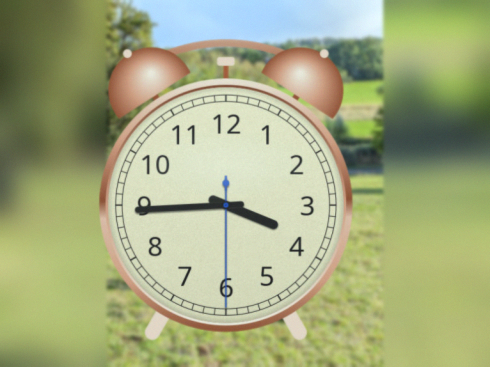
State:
3h44m30s
